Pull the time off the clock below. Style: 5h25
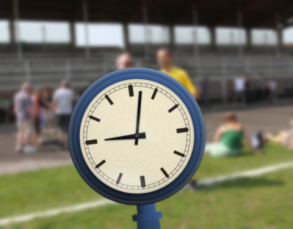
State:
9h02
